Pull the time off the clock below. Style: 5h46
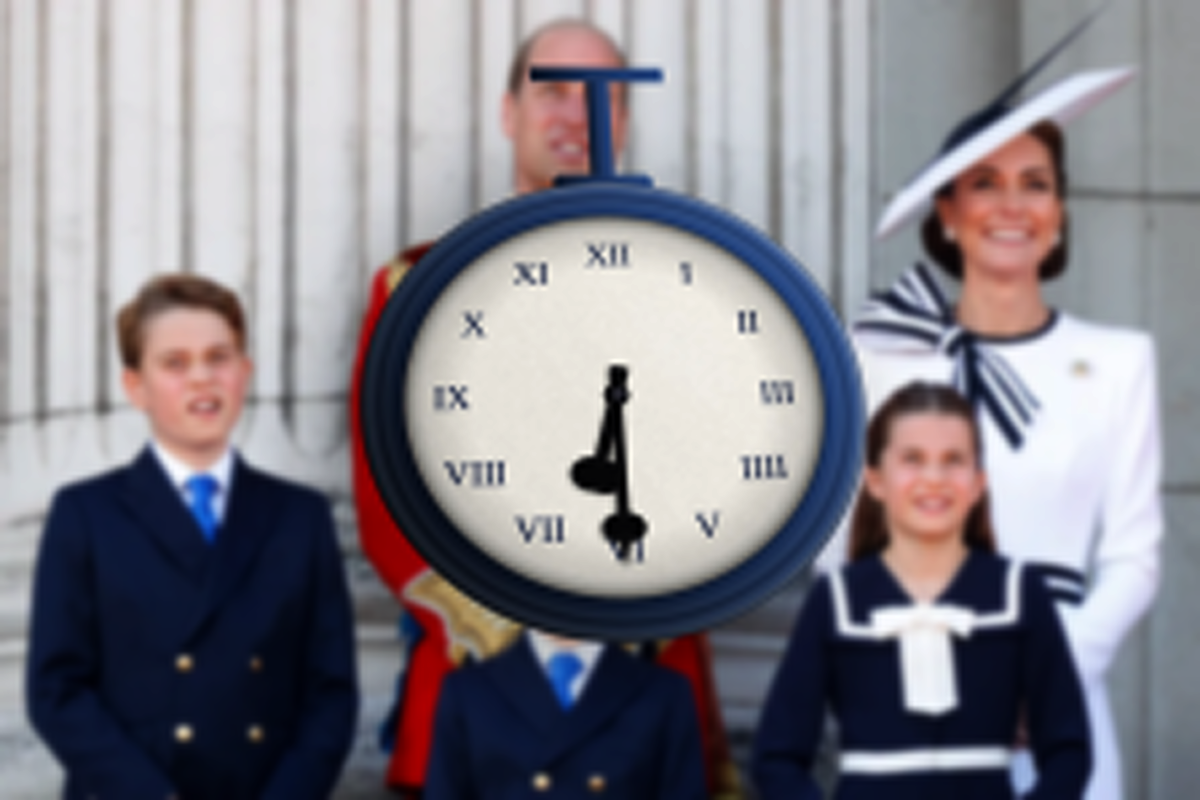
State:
6h30
